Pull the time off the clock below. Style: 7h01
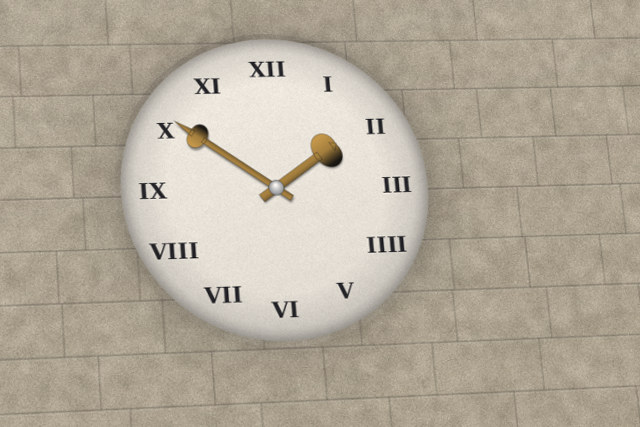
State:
1h51
